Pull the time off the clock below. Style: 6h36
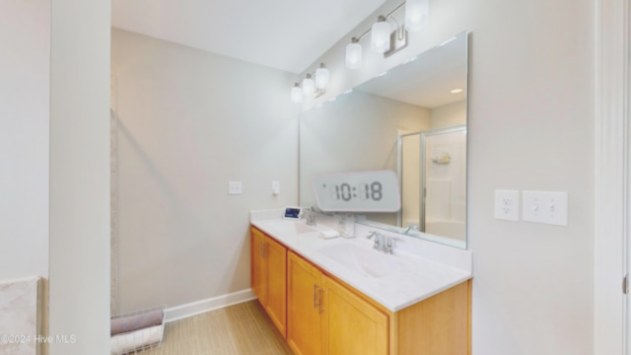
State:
10h18
